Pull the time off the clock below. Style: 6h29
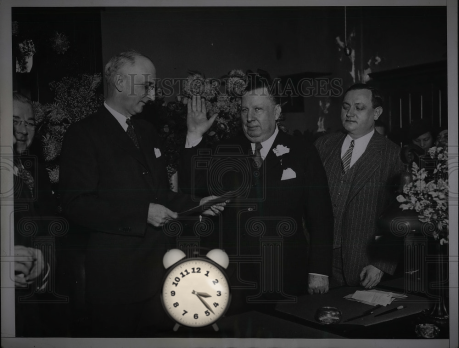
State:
3h23
